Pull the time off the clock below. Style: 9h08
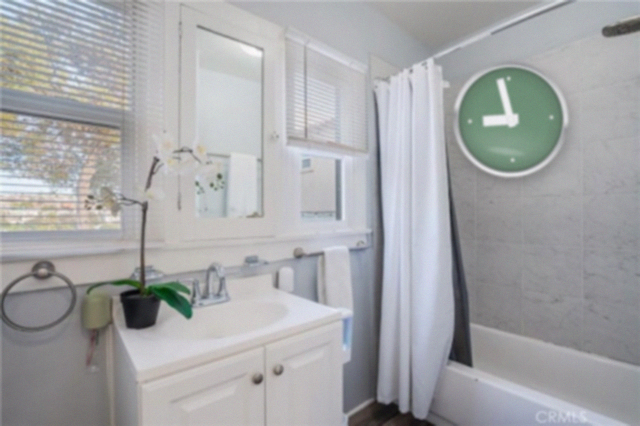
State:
8h58
